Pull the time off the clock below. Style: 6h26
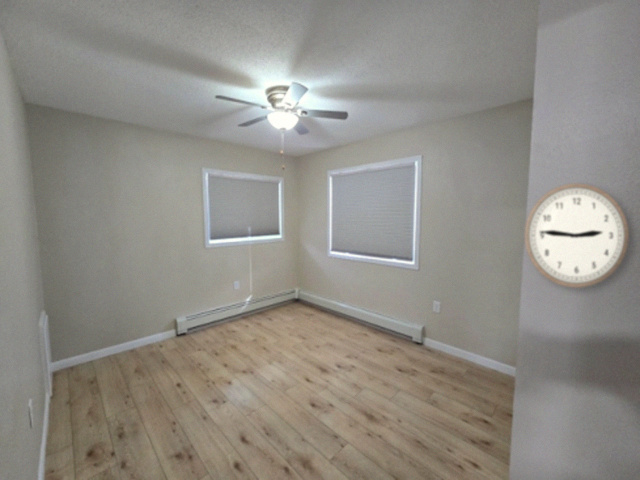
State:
2h46
